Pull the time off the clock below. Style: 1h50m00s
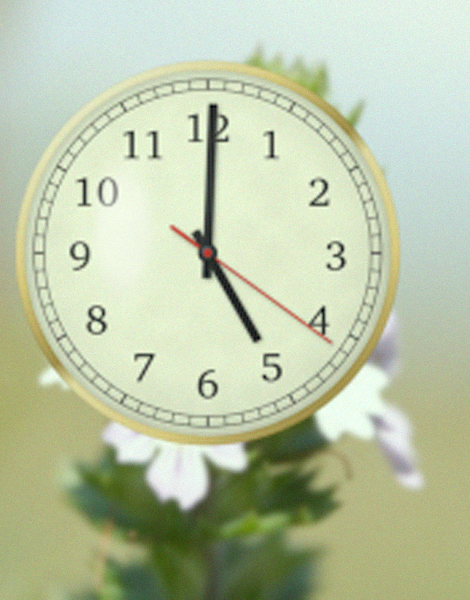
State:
5h00m21s
